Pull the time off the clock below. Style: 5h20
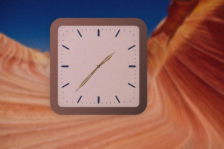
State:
1h37
